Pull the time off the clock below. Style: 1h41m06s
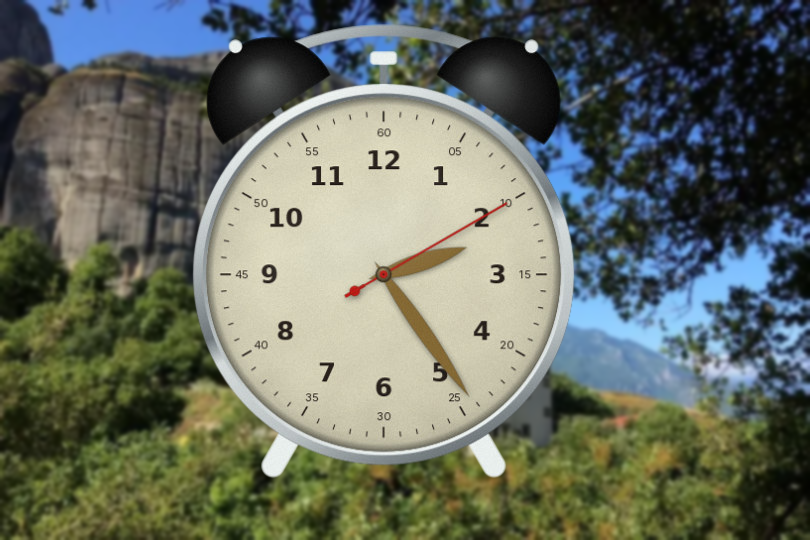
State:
2h24m10s
